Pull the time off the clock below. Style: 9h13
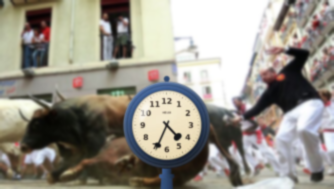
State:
4h34
